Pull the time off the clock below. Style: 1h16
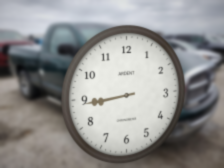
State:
8h44
